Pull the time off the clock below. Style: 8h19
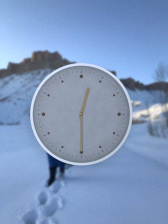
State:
12h30
